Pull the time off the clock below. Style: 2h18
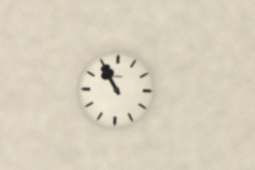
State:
10h55
